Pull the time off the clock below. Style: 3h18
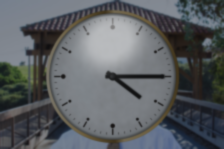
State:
4h15
